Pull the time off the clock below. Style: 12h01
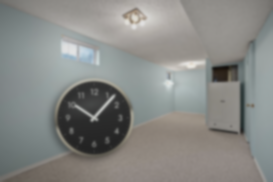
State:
10h07
